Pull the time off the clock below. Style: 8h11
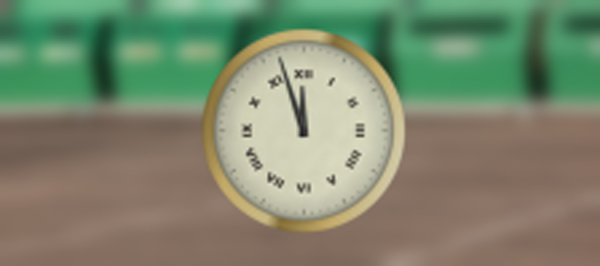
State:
11h57
